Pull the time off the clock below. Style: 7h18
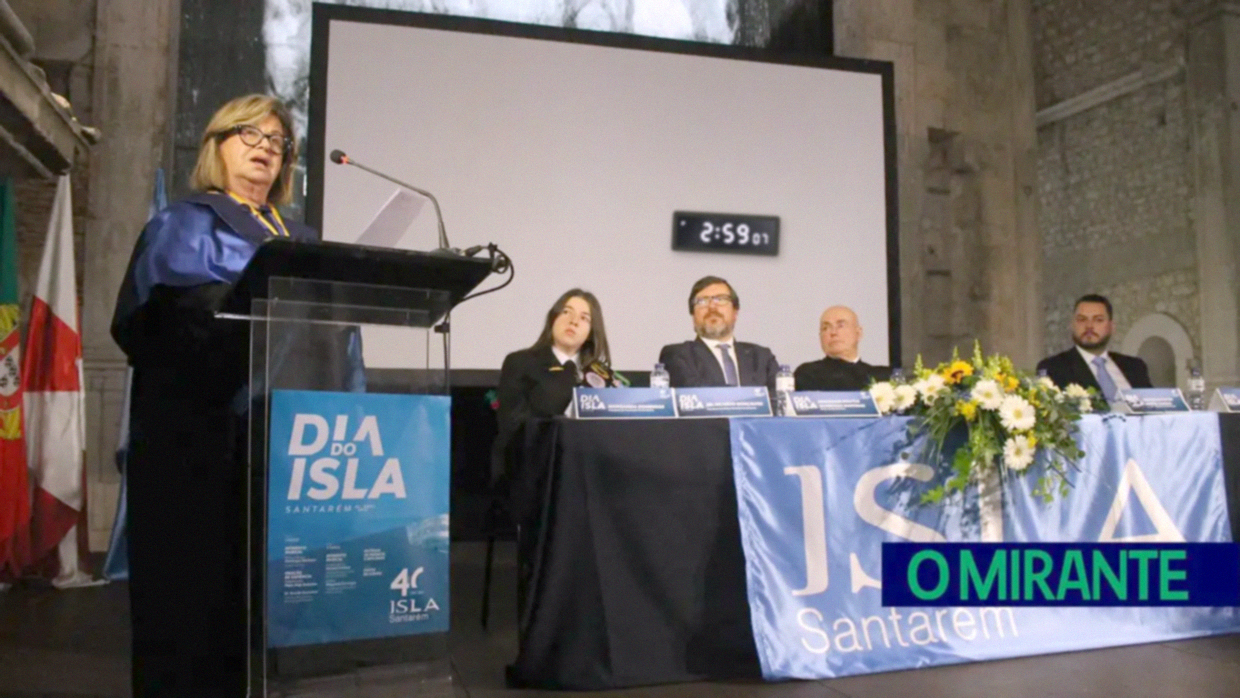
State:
2h59
